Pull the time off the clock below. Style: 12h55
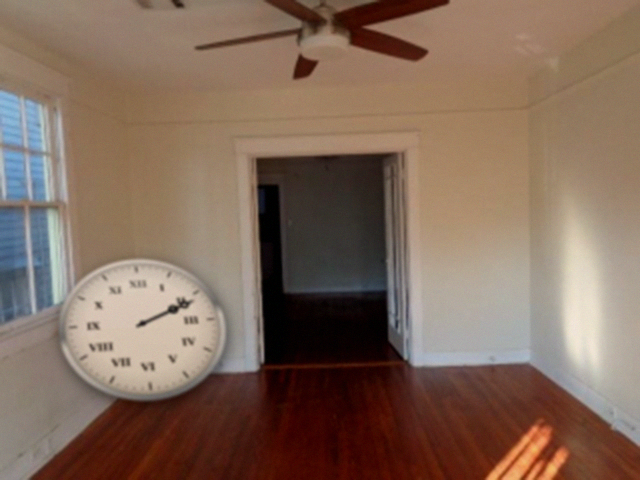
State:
2h11
